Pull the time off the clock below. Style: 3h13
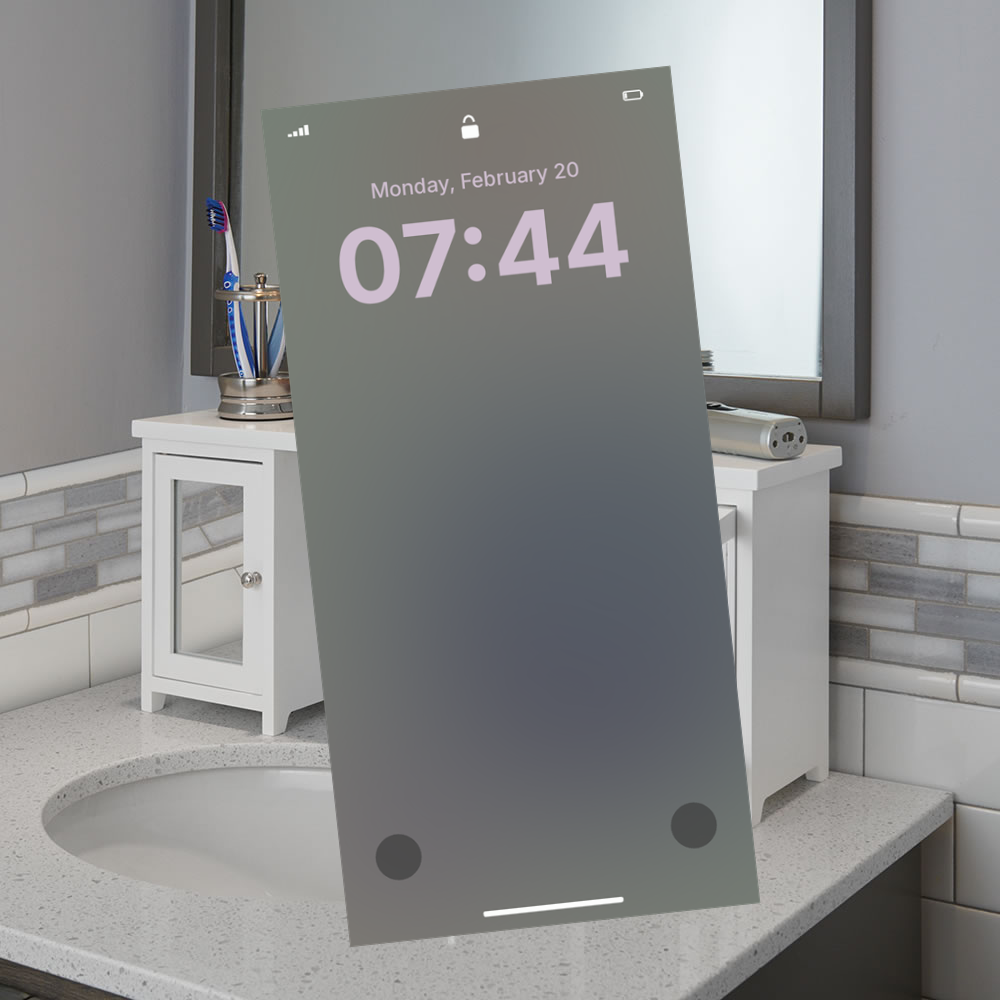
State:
7h44
